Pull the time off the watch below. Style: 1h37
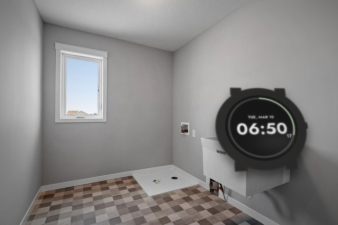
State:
6h50
